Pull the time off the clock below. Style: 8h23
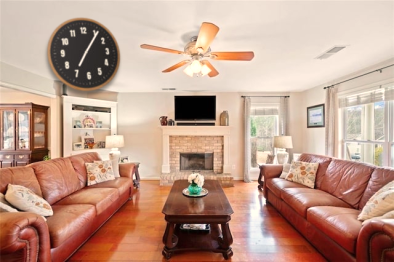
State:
7h06
